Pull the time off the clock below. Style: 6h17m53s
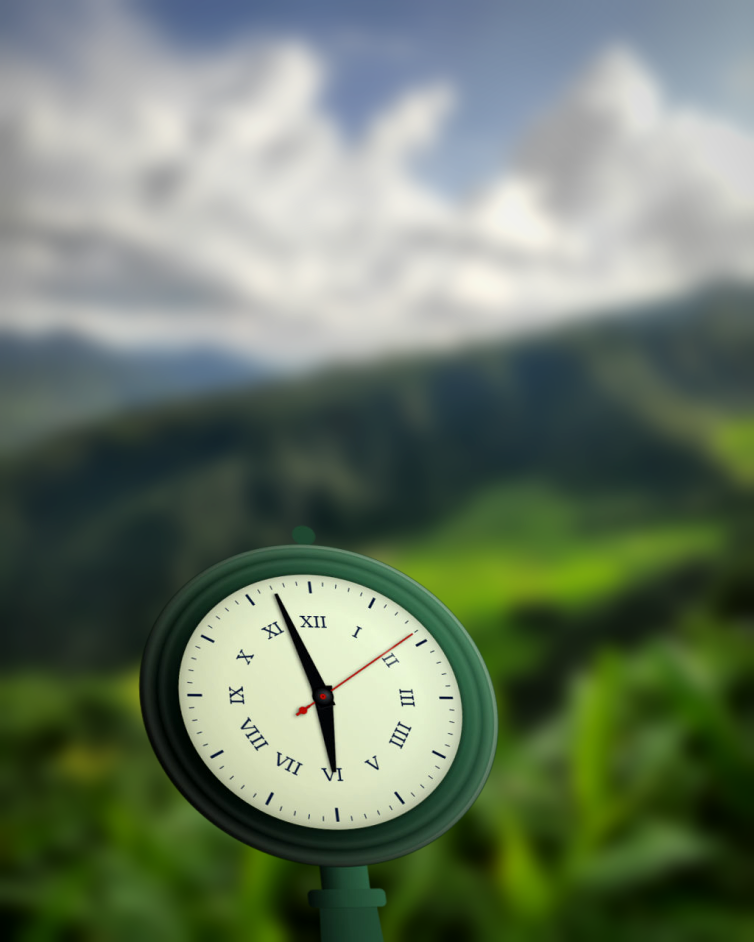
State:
5h57m09s
